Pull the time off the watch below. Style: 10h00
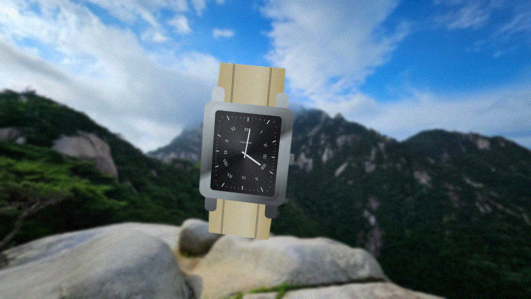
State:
4h01
